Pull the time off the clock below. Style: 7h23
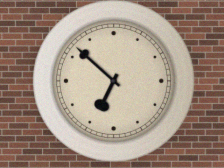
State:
6h52
